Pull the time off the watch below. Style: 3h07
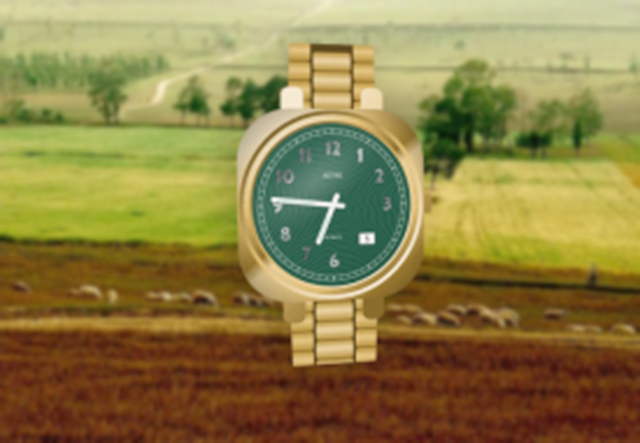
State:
6h46
